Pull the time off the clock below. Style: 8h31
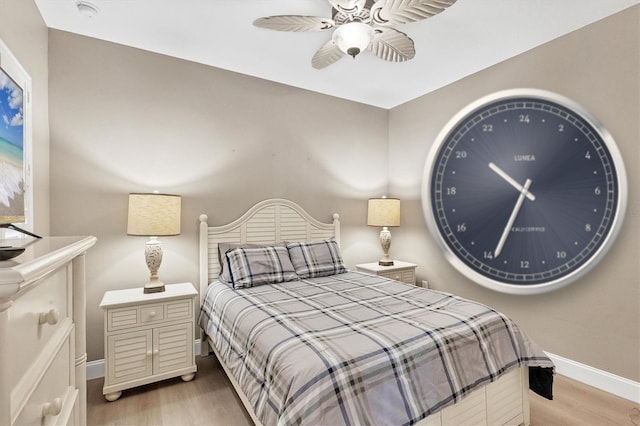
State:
20h34
